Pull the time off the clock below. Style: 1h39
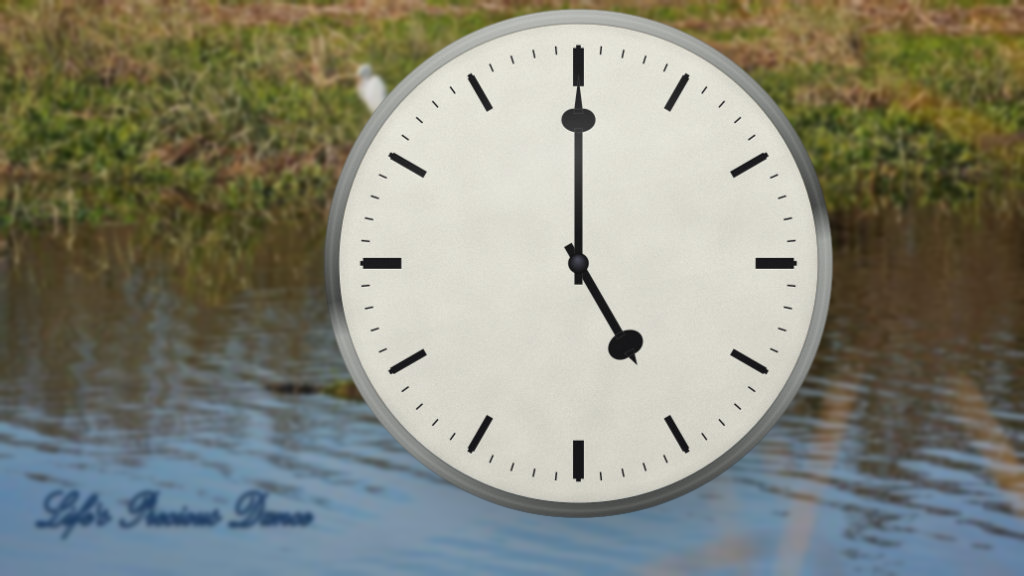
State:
5h00
